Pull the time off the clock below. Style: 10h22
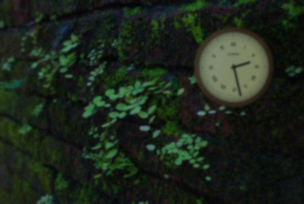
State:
2h28
